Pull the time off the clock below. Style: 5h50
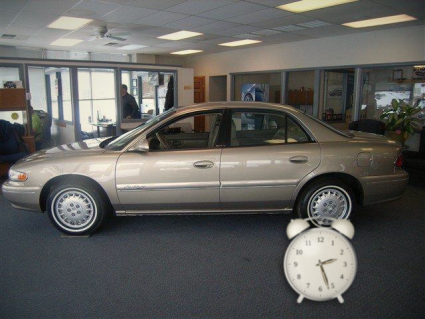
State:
2h27
